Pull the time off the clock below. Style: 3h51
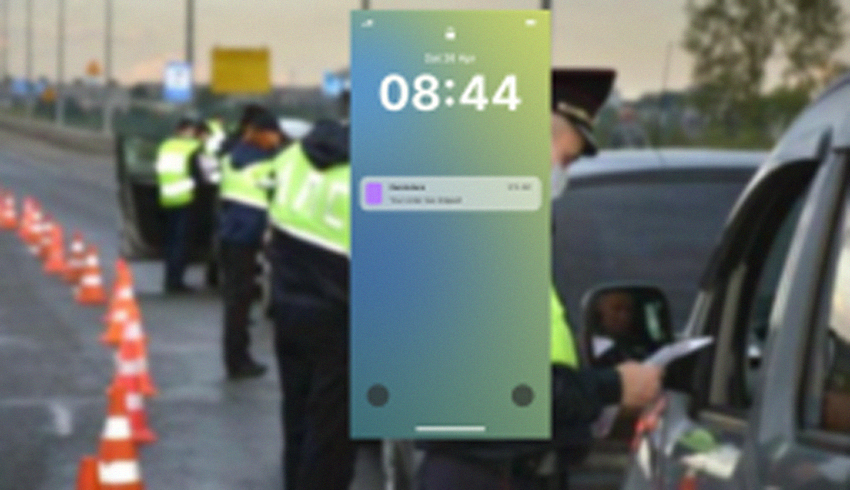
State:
8h44
